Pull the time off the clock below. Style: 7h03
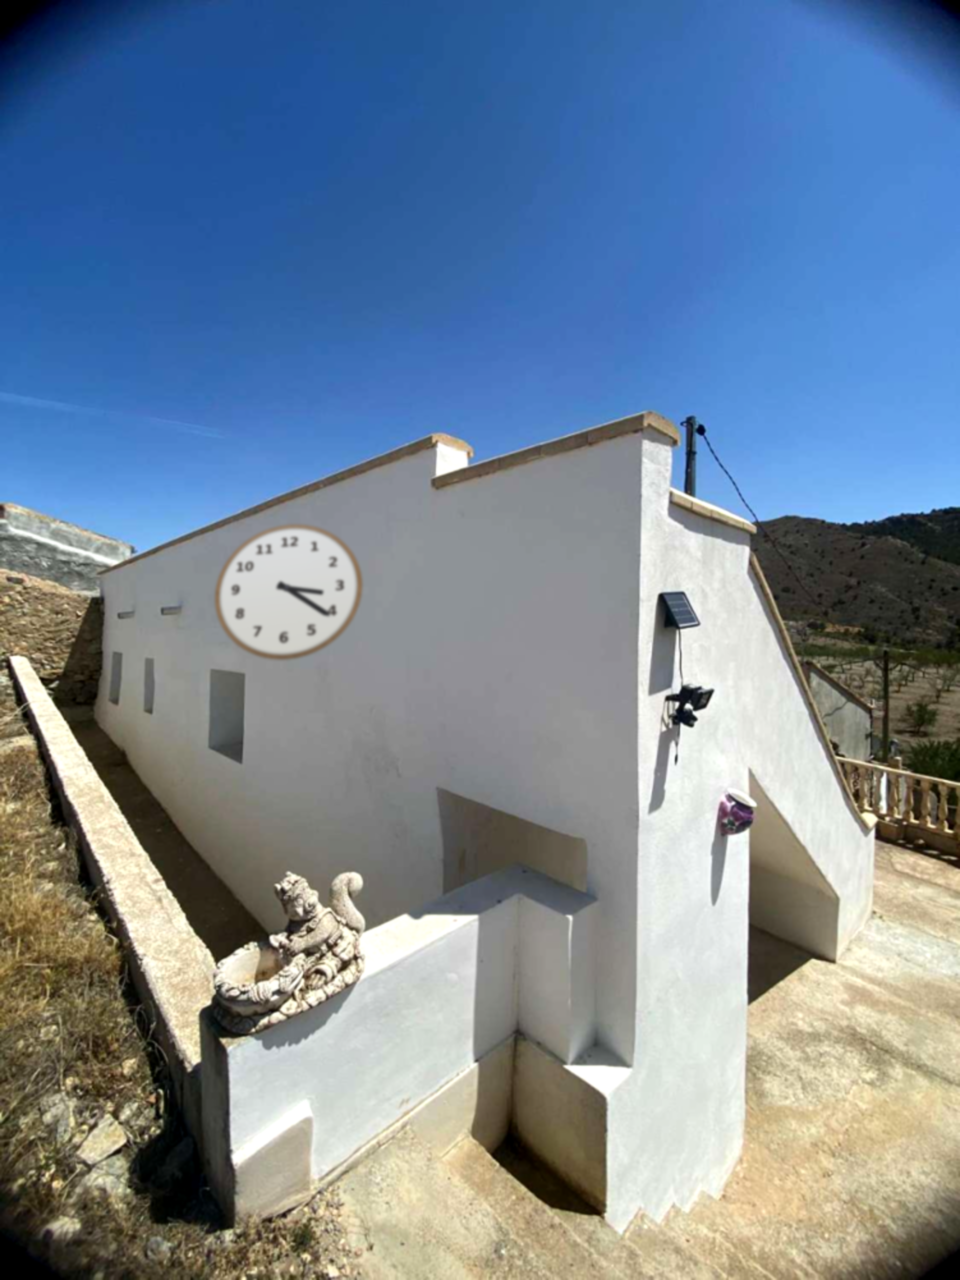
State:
3h21
